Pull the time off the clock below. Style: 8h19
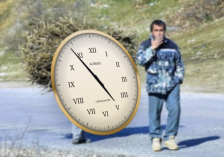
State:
4h54
